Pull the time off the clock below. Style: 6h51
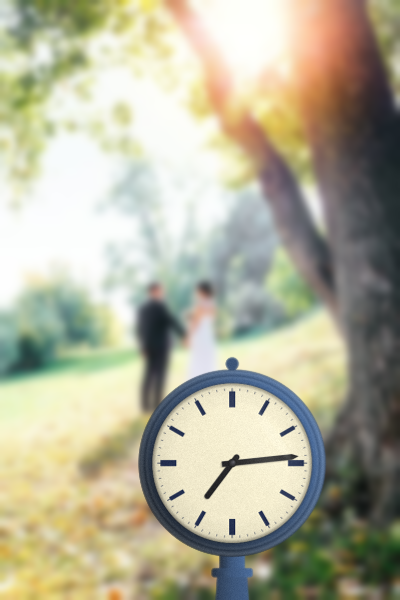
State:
7h14
